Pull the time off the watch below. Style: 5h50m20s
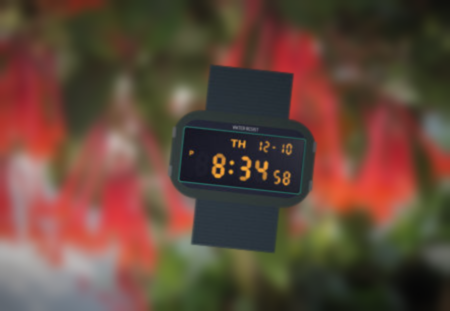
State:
8h34m58s
